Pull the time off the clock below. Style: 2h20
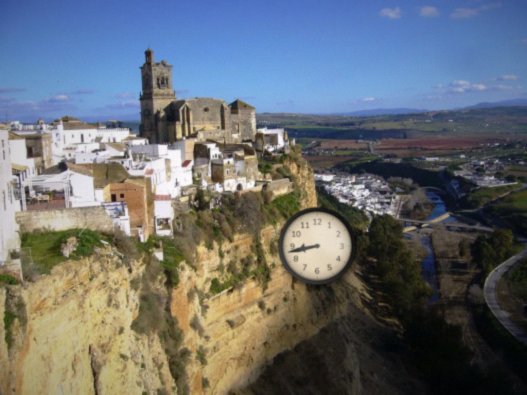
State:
8h43
